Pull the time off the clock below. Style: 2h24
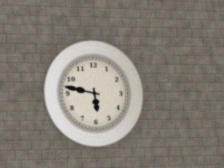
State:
5h47
